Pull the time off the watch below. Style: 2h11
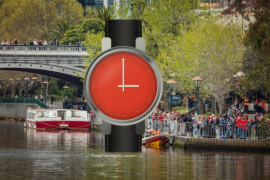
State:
3h00
